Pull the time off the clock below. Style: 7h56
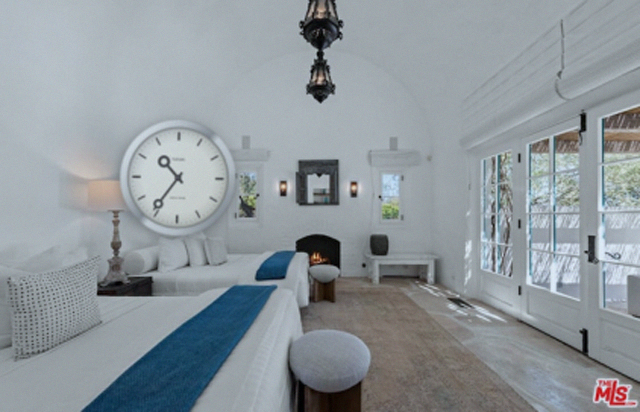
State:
10h36
